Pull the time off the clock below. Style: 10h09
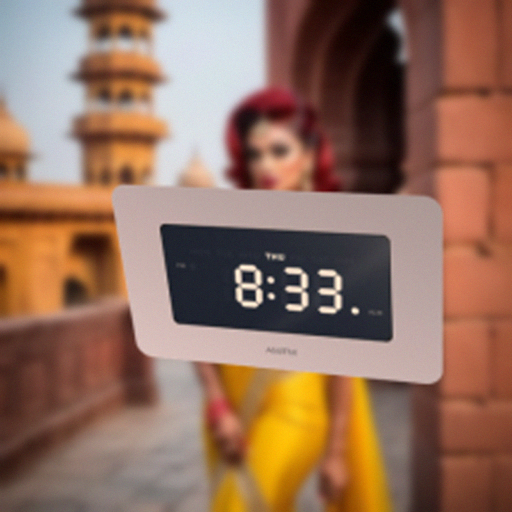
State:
8h33
